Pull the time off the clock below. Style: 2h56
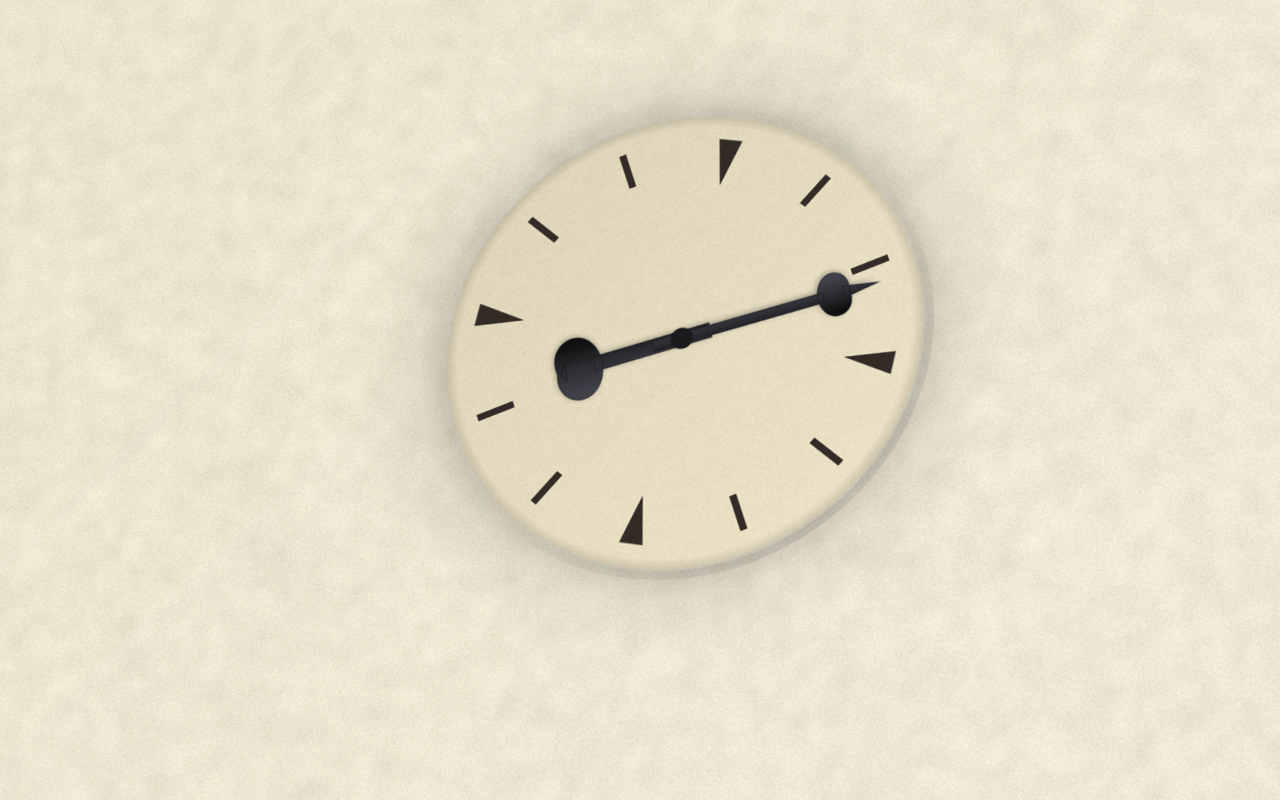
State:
8h11
